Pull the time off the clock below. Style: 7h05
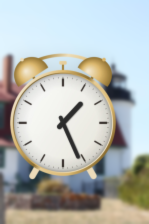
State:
1h26
